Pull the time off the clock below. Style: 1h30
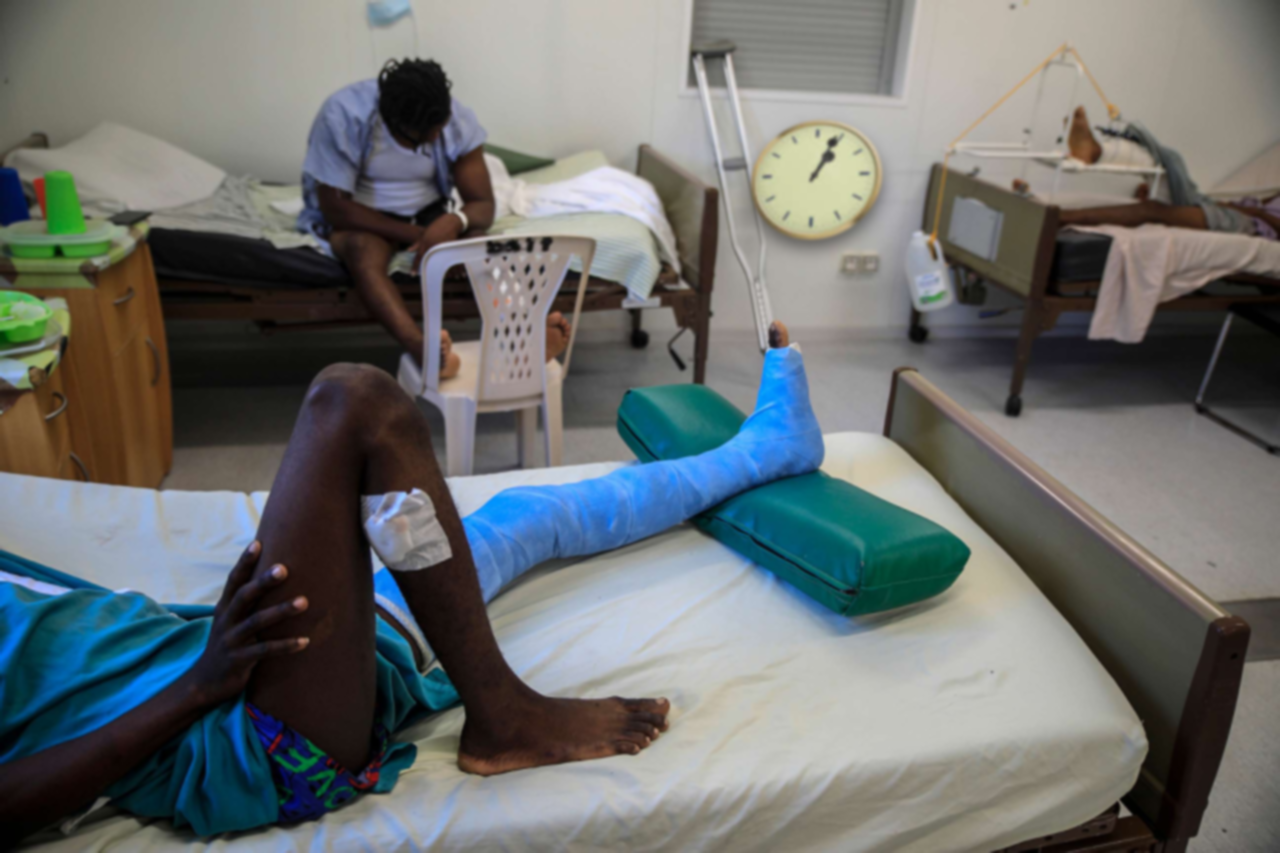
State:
1h04
